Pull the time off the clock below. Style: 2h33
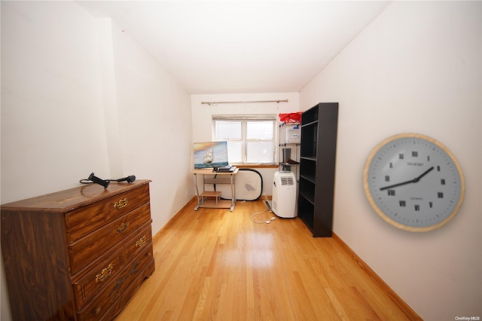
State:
1h42
